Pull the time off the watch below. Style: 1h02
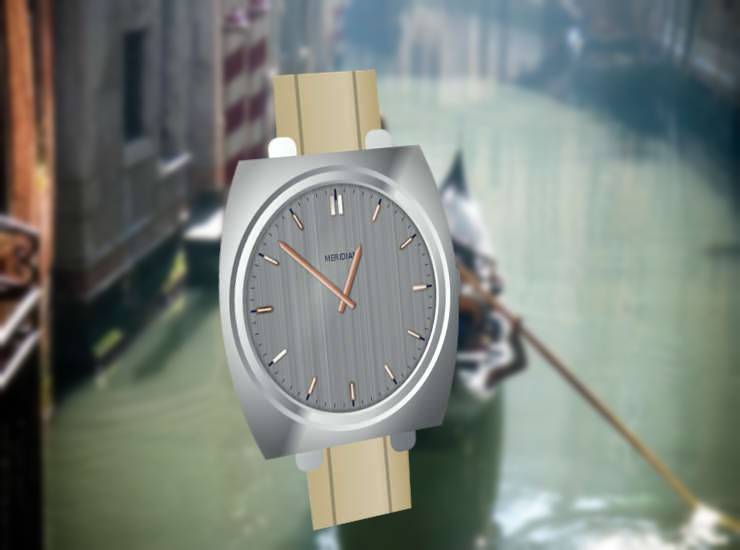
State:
12h52
